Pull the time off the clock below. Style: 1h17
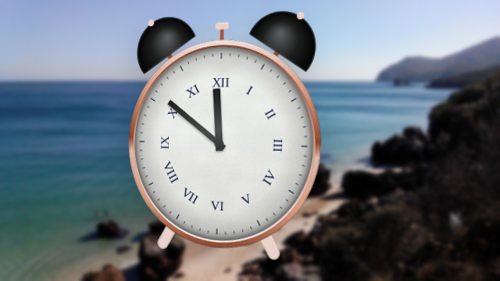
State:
11h51
